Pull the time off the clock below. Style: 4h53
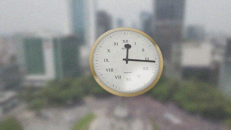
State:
12h16
